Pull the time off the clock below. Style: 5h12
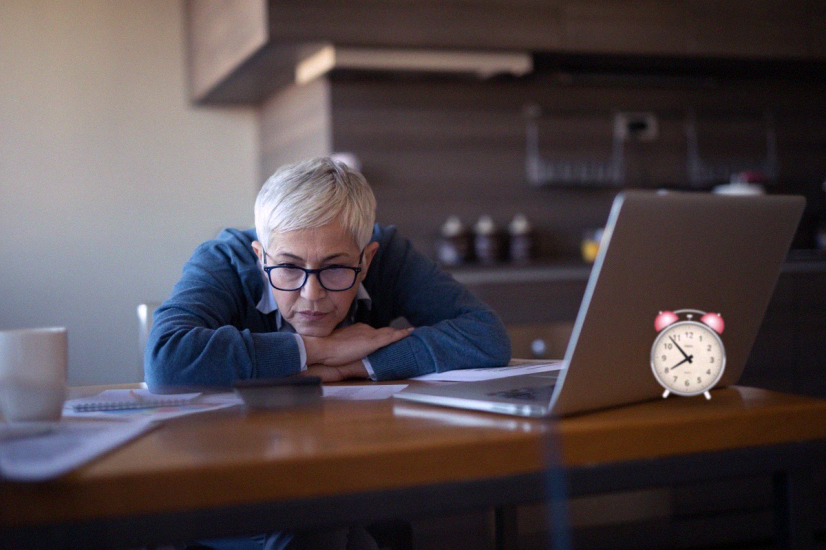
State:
7h53
